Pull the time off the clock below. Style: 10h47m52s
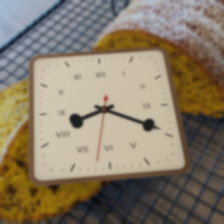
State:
8h19m32s
